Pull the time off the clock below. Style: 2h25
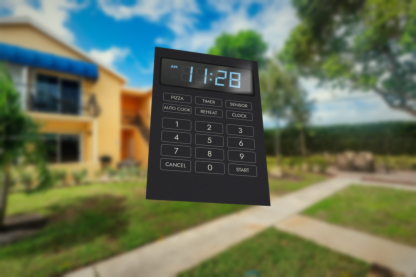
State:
11h28
